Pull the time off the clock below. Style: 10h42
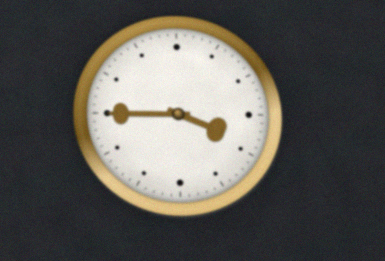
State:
3h45
